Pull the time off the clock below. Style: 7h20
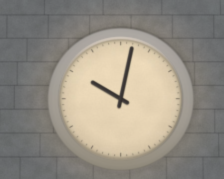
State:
10h02
